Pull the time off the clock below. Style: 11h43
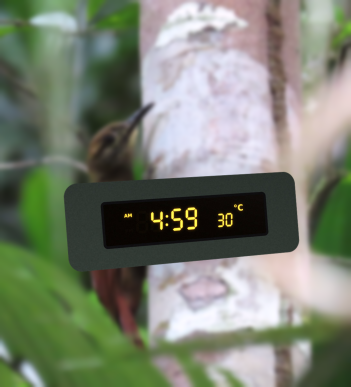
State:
4h59
